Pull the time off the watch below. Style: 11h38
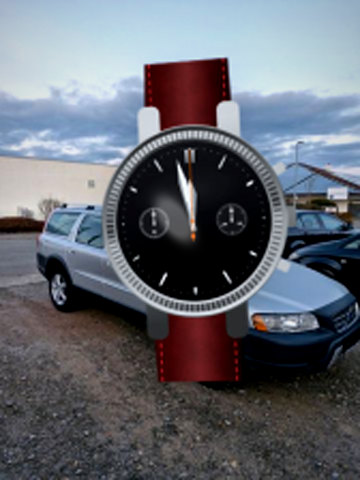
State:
11h58
